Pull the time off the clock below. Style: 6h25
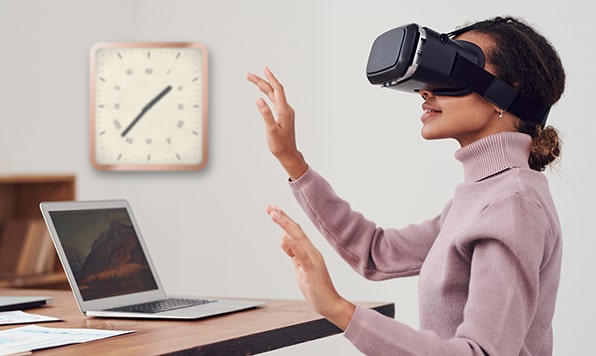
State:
1h37
